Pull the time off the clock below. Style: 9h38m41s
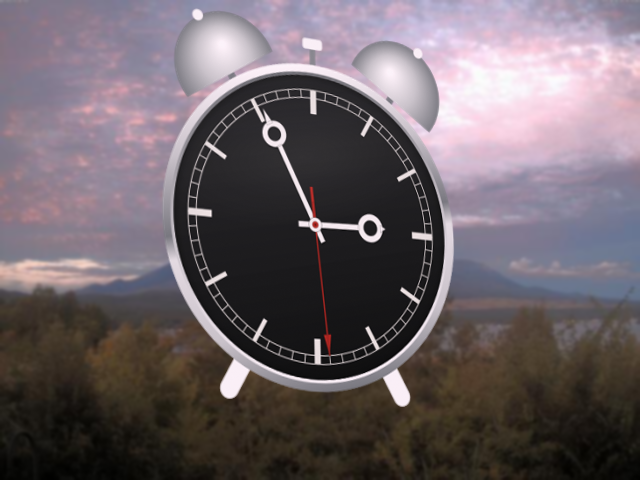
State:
2h55m29s
